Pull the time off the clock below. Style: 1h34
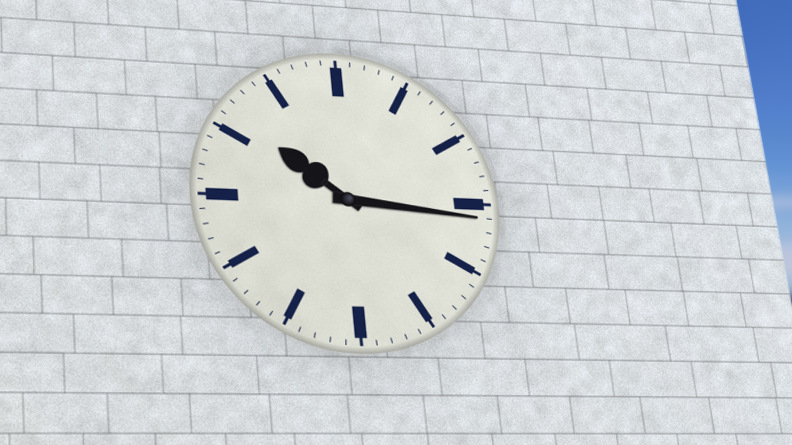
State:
10h16
